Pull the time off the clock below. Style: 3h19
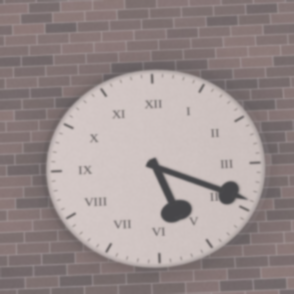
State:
5h19
